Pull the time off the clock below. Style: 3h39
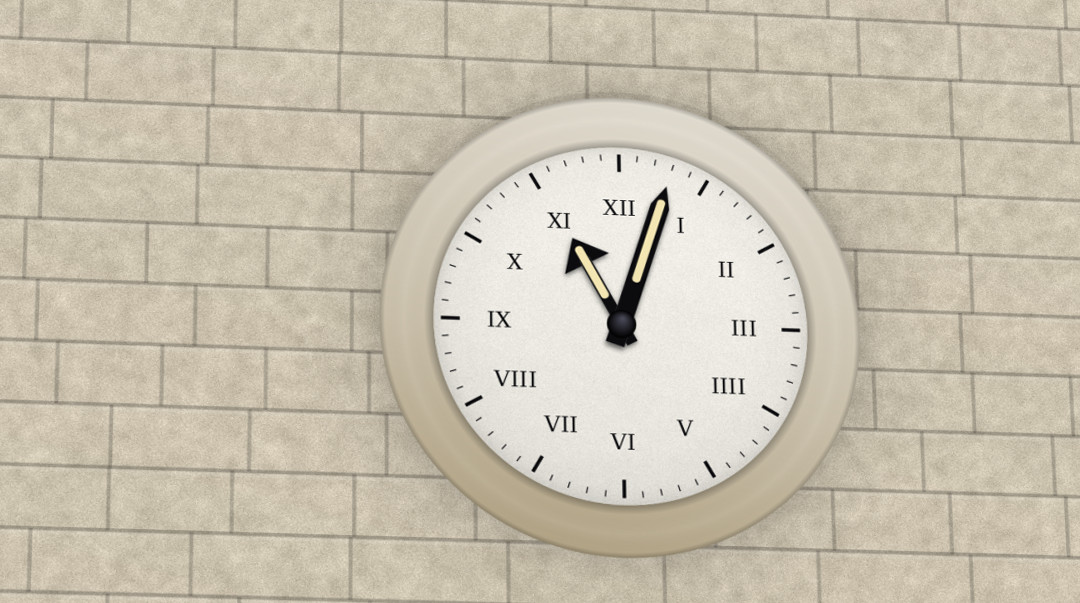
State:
11h03
